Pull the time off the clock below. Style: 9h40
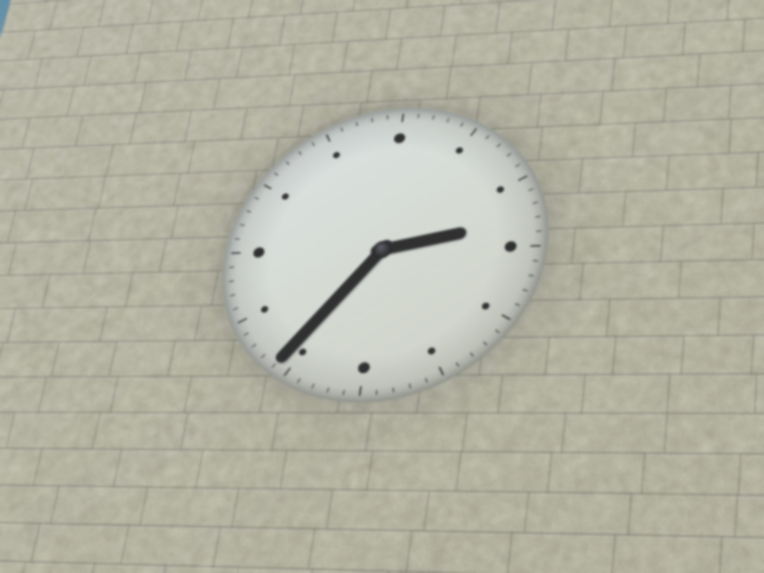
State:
2h36
